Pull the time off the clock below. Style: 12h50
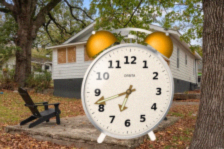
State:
6h42
